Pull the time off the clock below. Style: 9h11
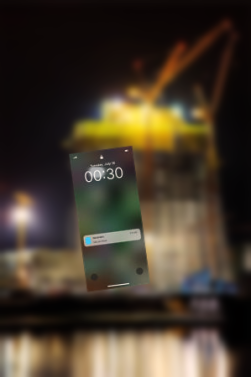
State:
0h30
